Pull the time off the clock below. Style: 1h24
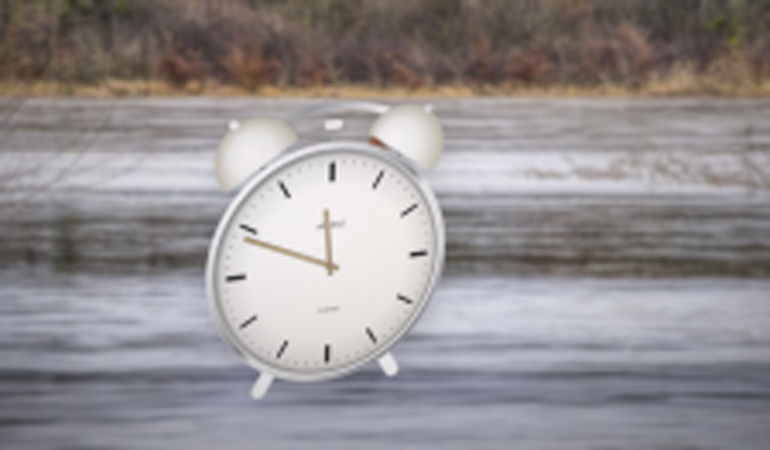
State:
11h49
